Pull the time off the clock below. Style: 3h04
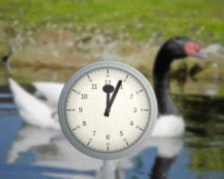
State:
12h04
